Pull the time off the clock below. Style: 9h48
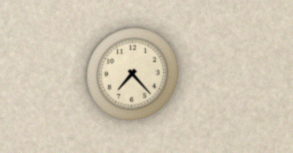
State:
7h23
